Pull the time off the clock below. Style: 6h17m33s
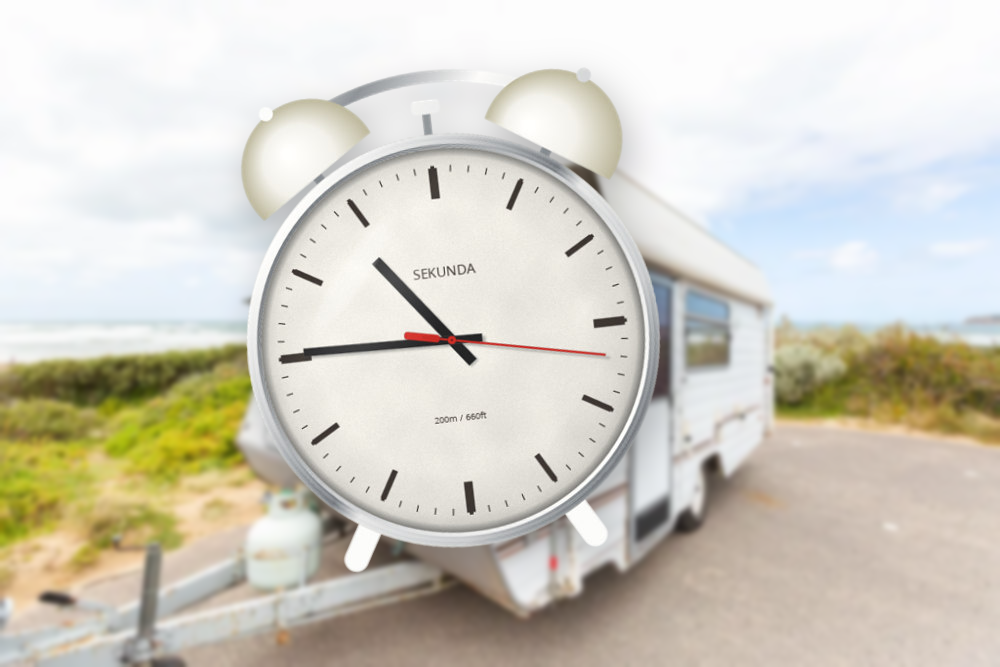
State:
10h45m17s
